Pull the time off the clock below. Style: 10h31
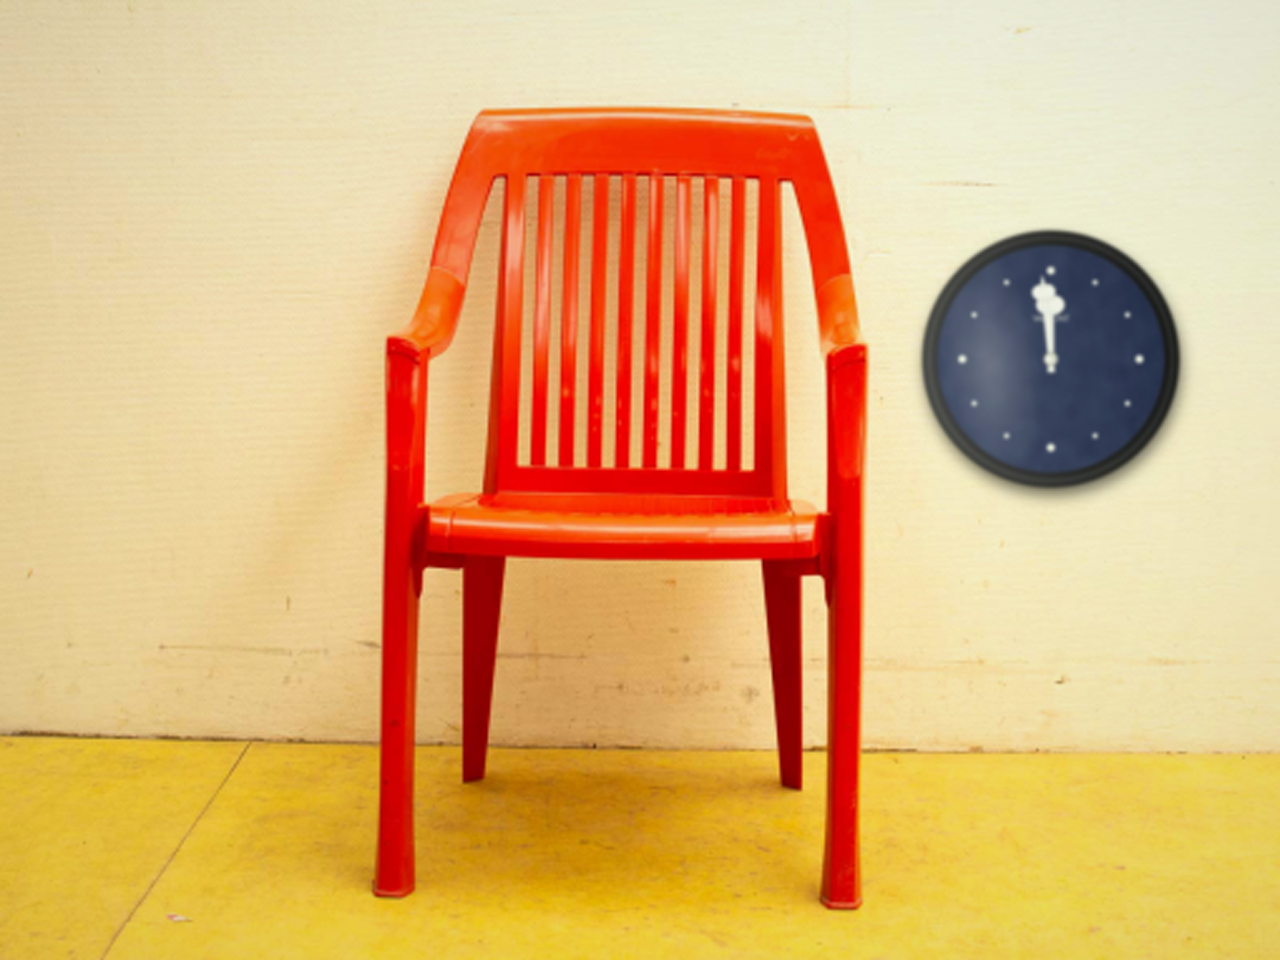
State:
11h59
